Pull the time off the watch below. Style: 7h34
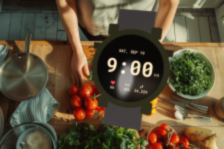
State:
9h00
